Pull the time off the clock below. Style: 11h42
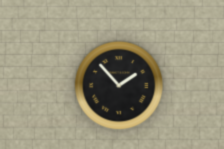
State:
1h53
